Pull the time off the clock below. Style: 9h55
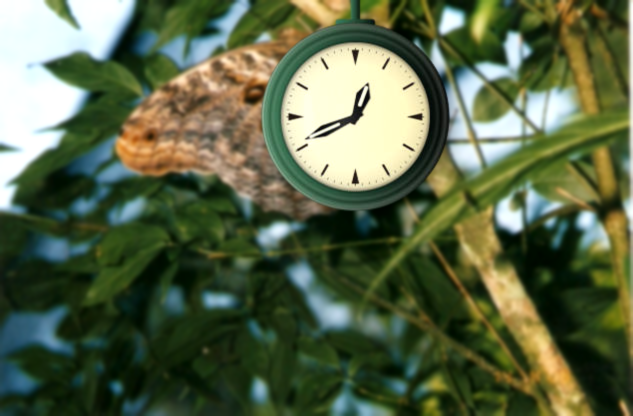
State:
12h41
